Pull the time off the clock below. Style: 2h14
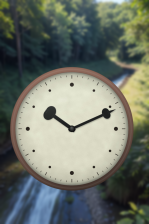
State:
10h11
